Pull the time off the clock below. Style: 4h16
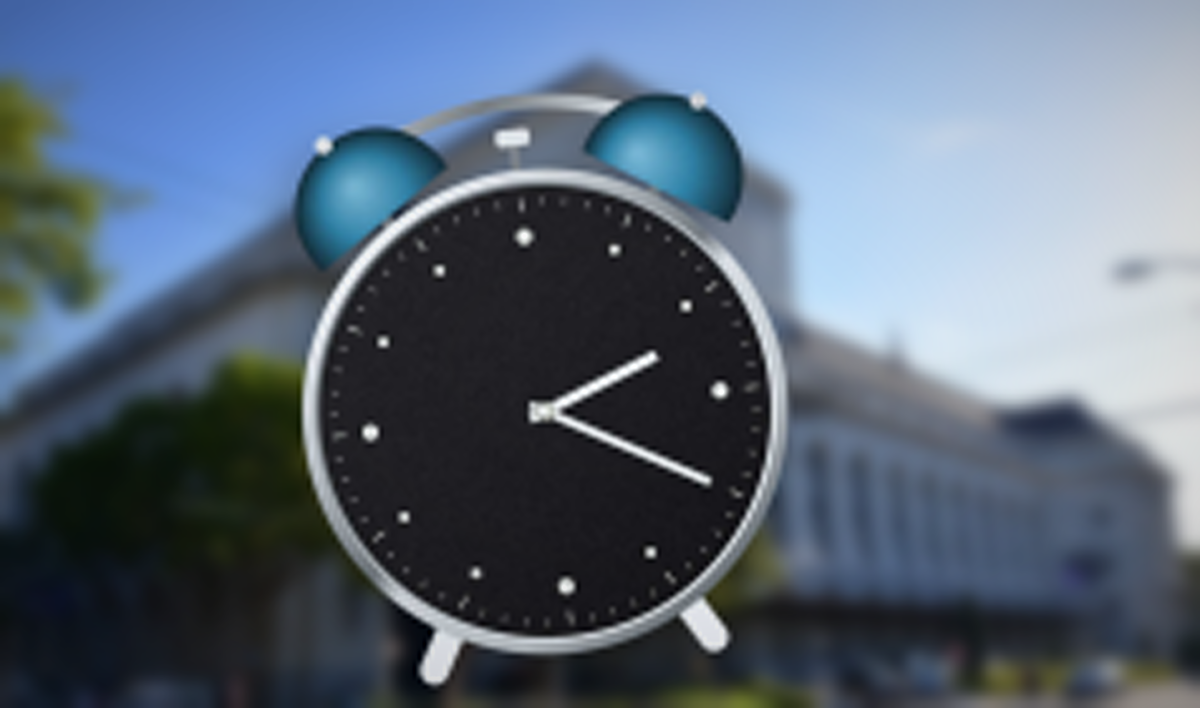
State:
2h20
